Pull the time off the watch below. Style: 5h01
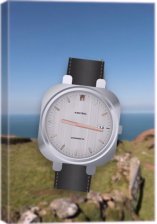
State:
9h16
